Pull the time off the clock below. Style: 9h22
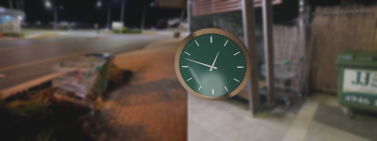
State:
12h48
